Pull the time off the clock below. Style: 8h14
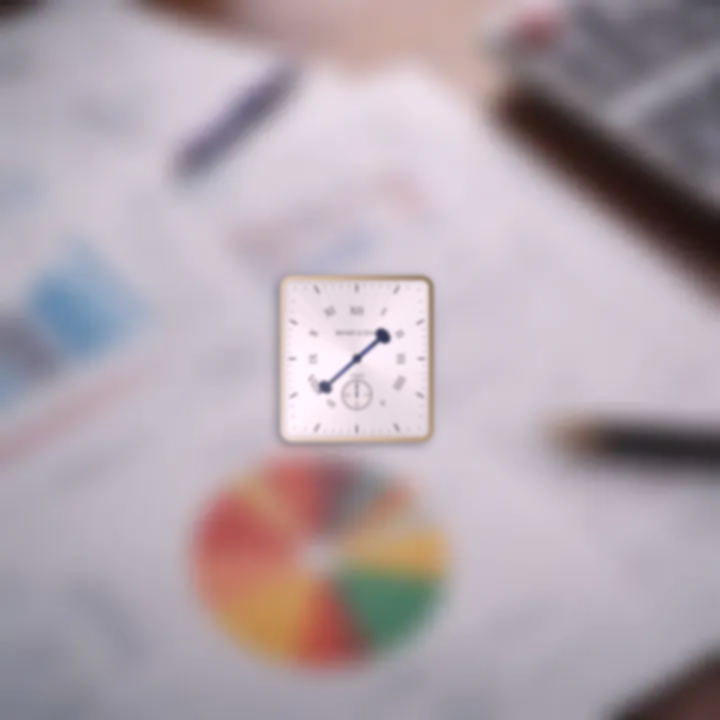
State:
1h38
